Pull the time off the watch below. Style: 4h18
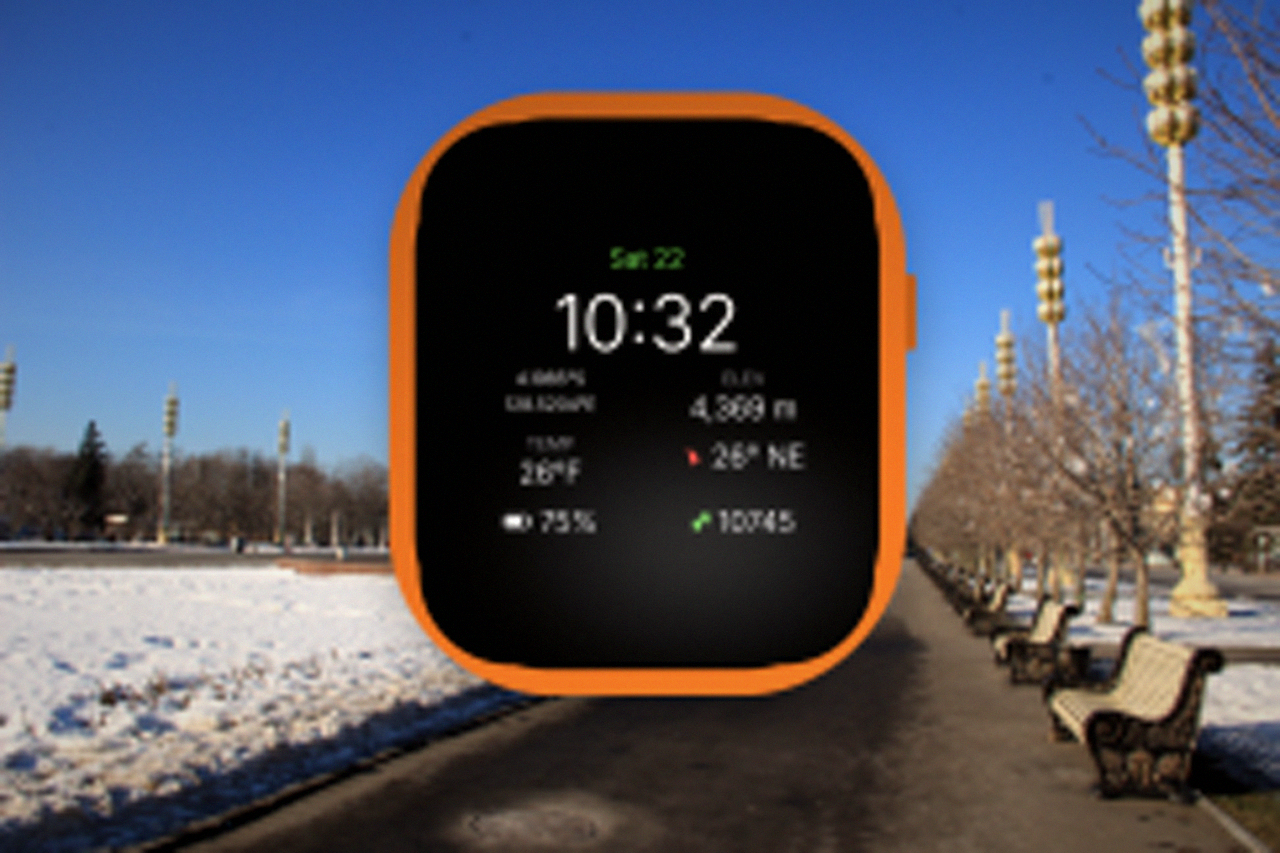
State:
10h32
